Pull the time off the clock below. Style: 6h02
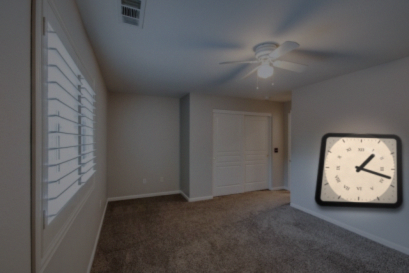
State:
1h18
